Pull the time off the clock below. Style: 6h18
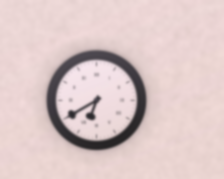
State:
6h40
